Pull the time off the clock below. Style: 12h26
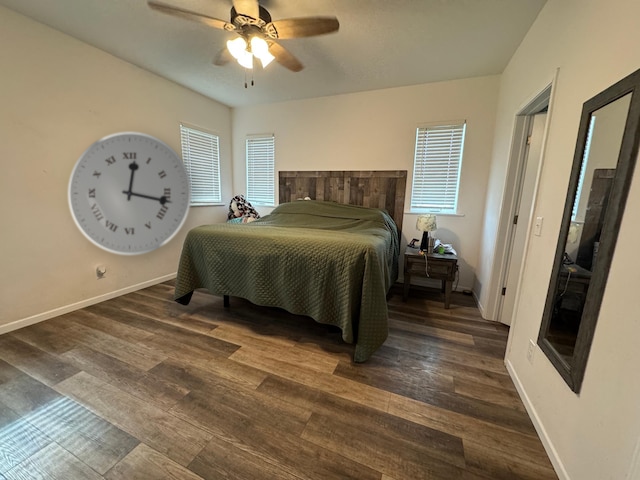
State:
12h17
